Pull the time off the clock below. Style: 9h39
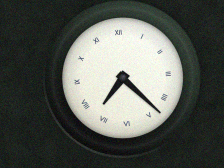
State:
7h23
